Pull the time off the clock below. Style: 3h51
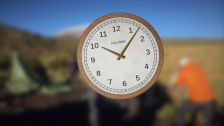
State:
10h07
